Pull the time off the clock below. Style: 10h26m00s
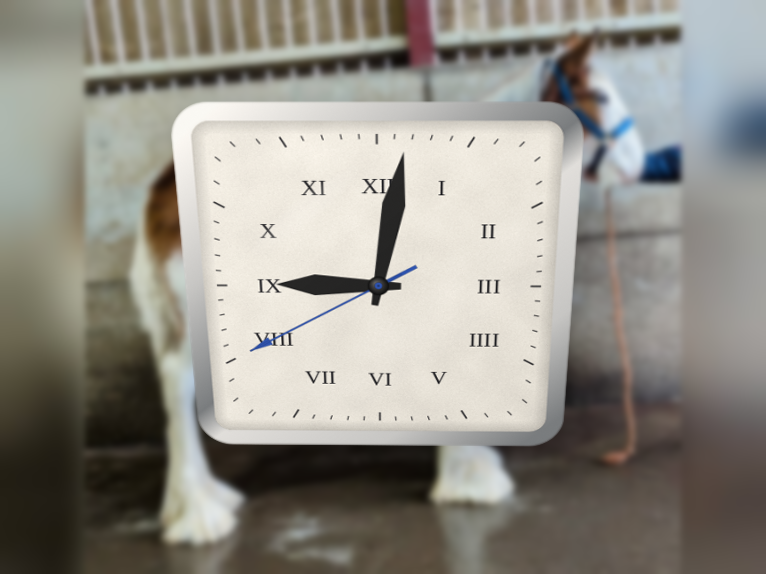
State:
9h01m40s
